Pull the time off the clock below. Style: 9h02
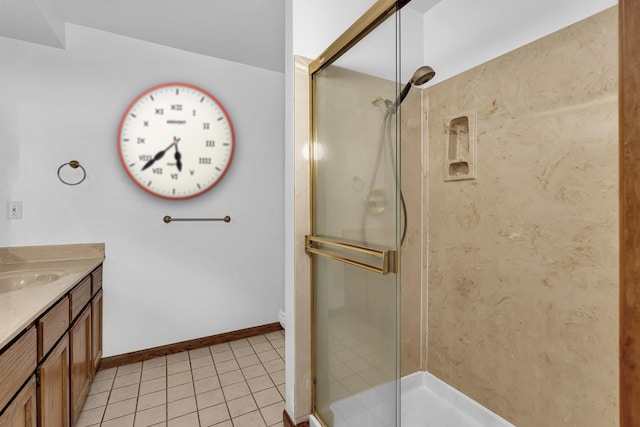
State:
5h38
